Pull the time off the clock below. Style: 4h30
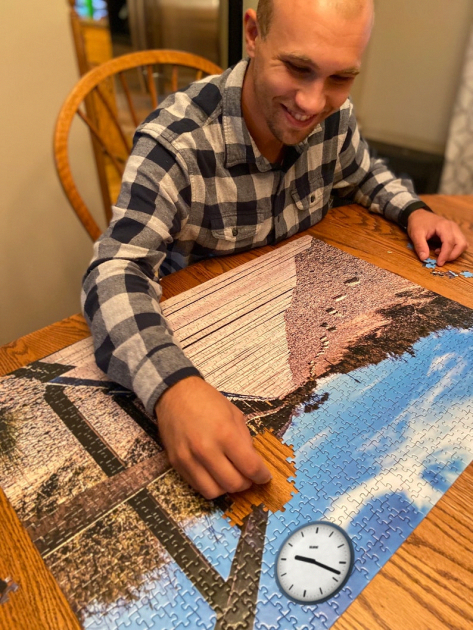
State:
9h18
